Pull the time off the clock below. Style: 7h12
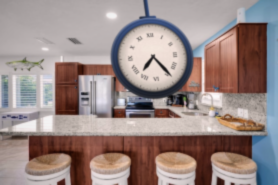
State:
7h24
